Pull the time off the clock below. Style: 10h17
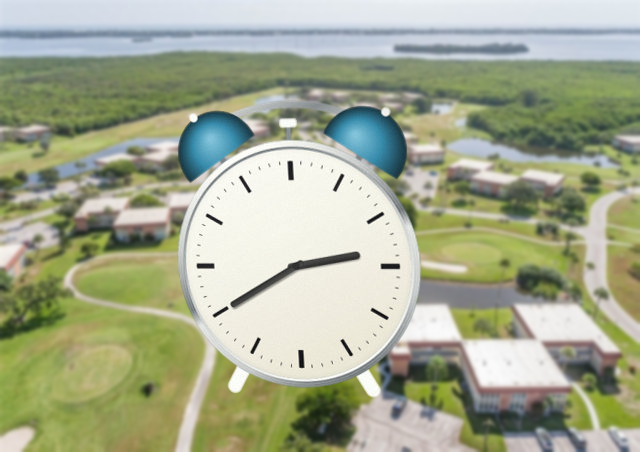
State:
2h40
